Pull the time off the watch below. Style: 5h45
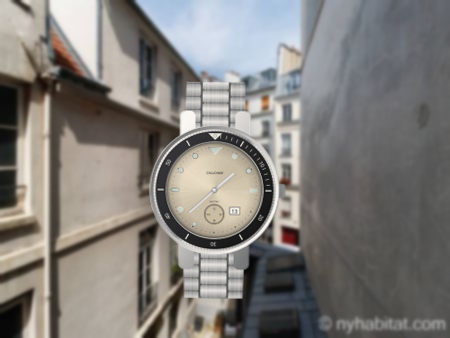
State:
1h38
